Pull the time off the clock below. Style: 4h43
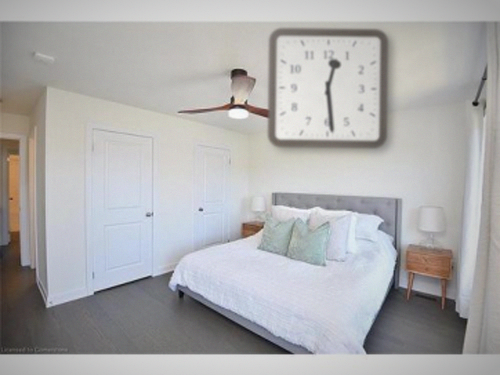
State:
12h29
